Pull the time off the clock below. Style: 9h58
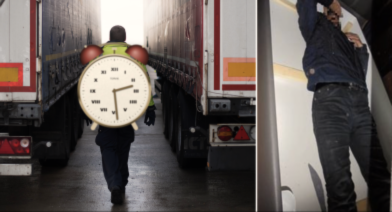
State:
2h29
